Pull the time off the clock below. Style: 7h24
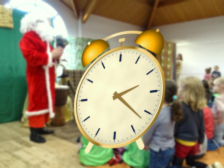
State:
2h22
